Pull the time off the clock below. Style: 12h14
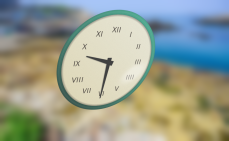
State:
9h30
